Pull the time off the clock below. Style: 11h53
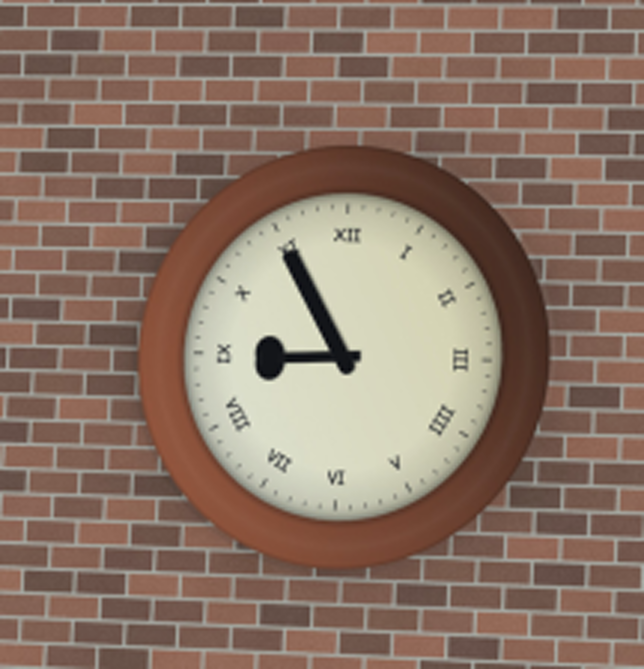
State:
8h55
